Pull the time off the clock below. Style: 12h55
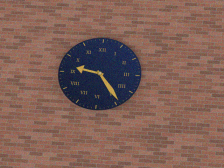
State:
9h24
